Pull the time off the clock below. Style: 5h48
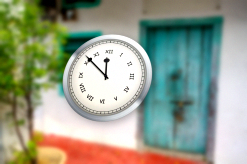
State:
11h52
